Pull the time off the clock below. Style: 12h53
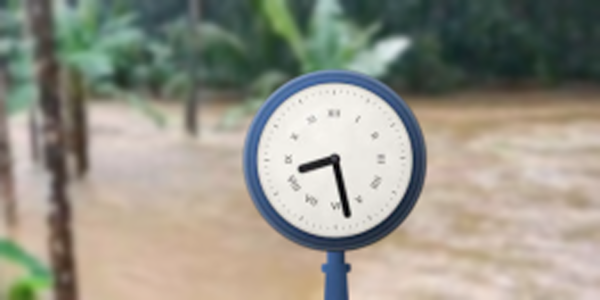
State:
8h28
